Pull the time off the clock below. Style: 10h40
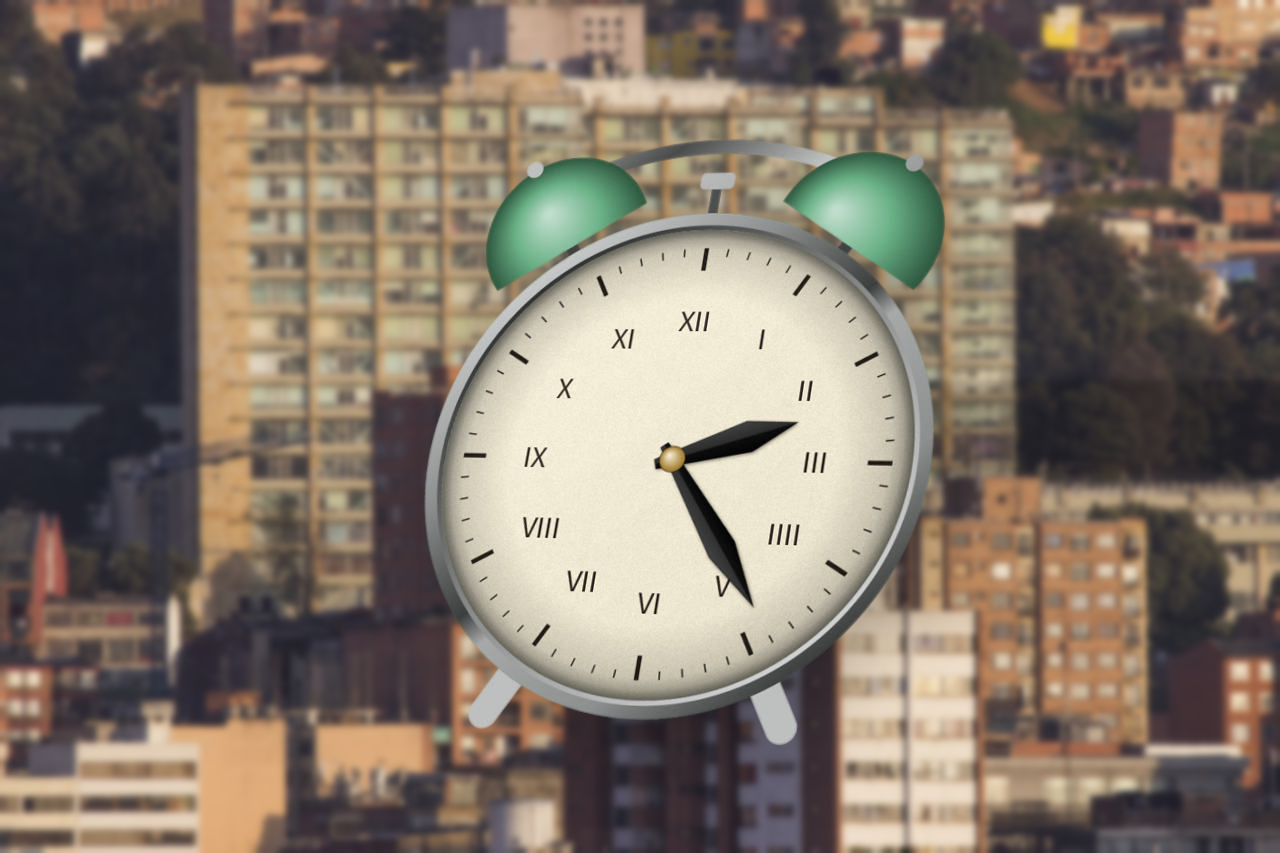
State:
2h24
